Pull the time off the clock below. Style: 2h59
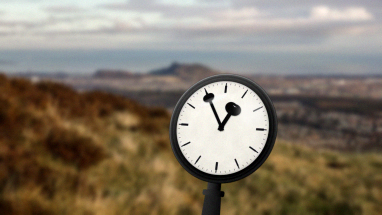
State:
12h55
